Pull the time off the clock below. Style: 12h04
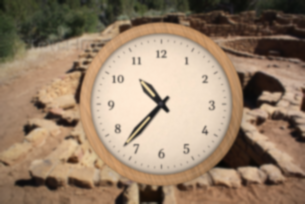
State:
10h37
